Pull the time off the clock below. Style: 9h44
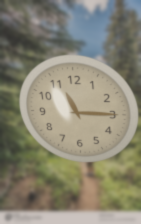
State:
11h15
